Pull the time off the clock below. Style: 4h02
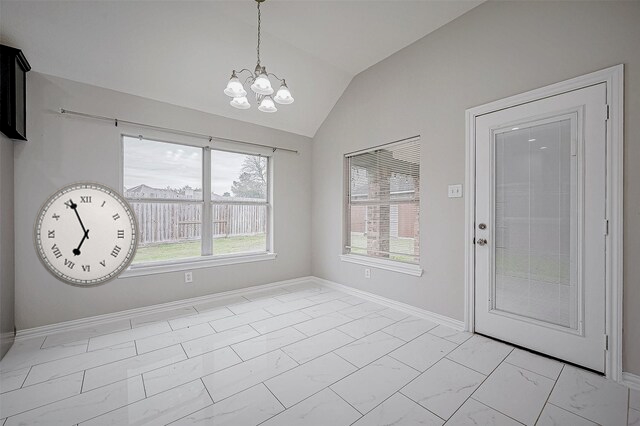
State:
6h56
